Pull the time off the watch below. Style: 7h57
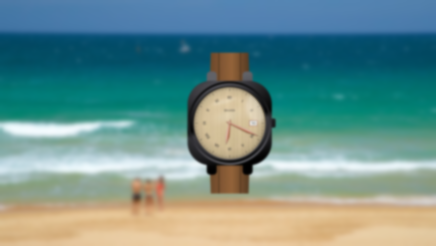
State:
6h19
